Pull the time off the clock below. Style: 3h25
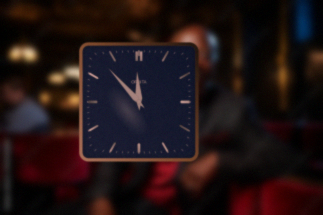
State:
11h53
